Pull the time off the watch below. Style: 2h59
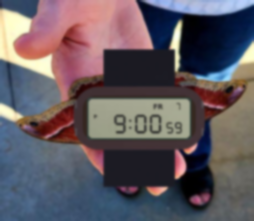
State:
9h00
